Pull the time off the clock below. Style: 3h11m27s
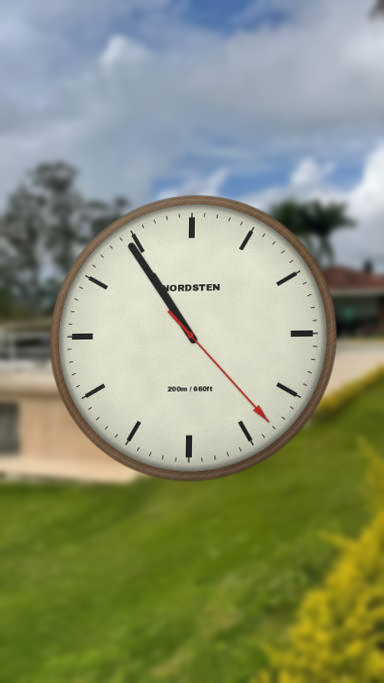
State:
10h54m23s
